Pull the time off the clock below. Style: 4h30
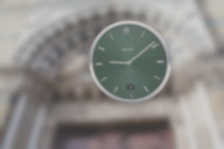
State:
9h09
